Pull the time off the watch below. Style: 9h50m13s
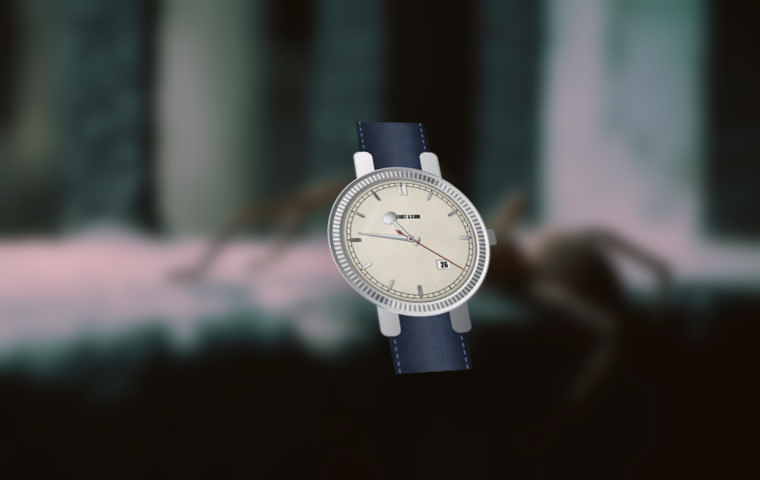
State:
10h46m21s
